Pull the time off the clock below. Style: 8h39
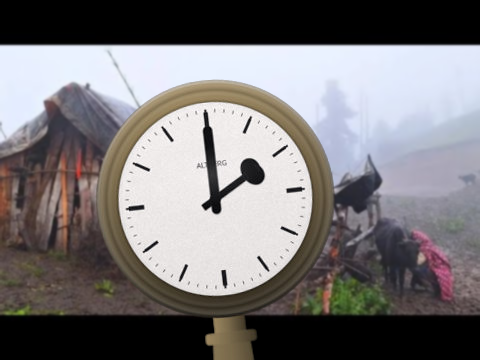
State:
2h00
